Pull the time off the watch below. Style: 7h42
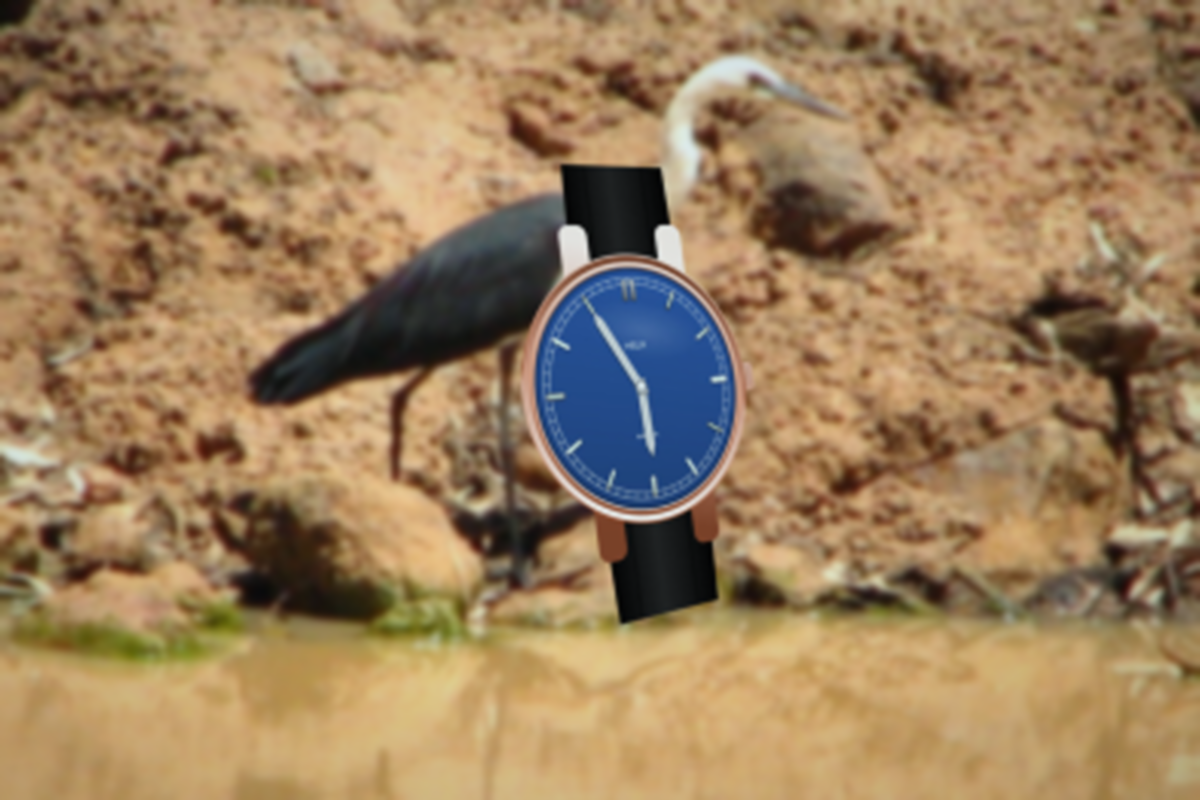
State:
5h55
